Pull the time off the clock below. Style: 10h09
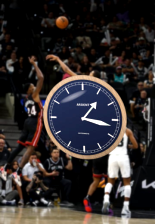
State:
1h17
